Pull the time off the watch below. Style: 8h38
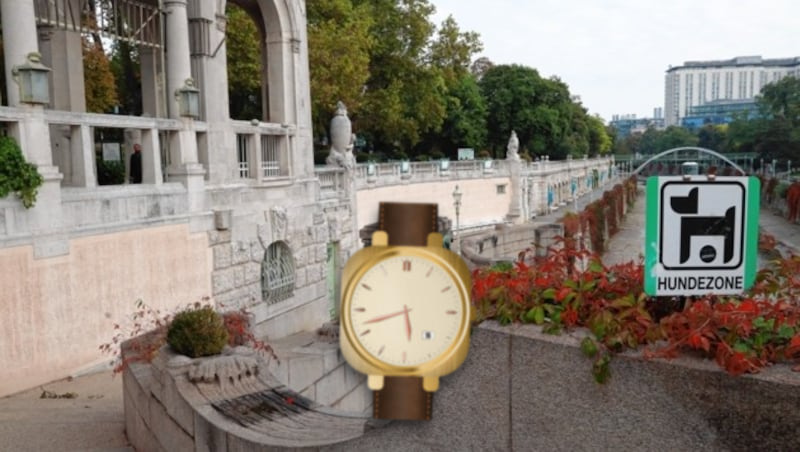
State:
5h42
